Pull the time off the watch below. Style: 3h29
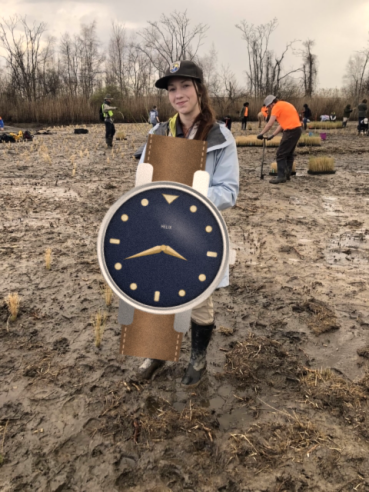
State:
3h41
